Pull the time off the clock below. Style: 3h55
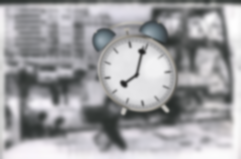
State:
8h04
